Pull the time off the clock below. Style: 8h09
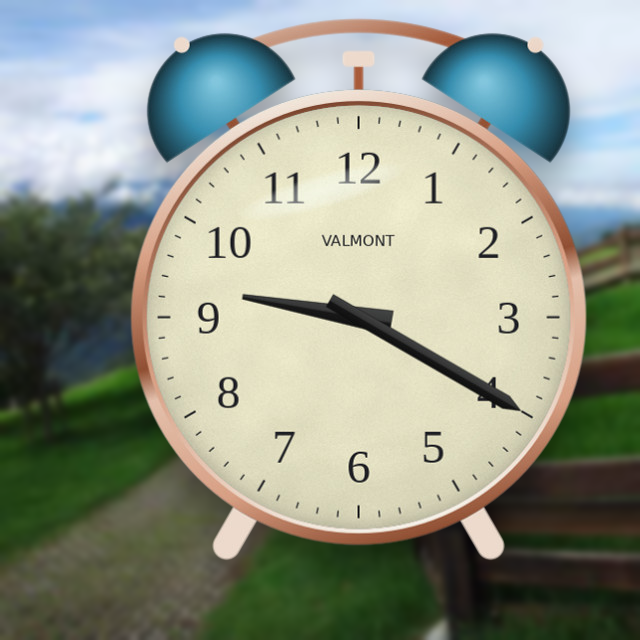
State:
9h20
